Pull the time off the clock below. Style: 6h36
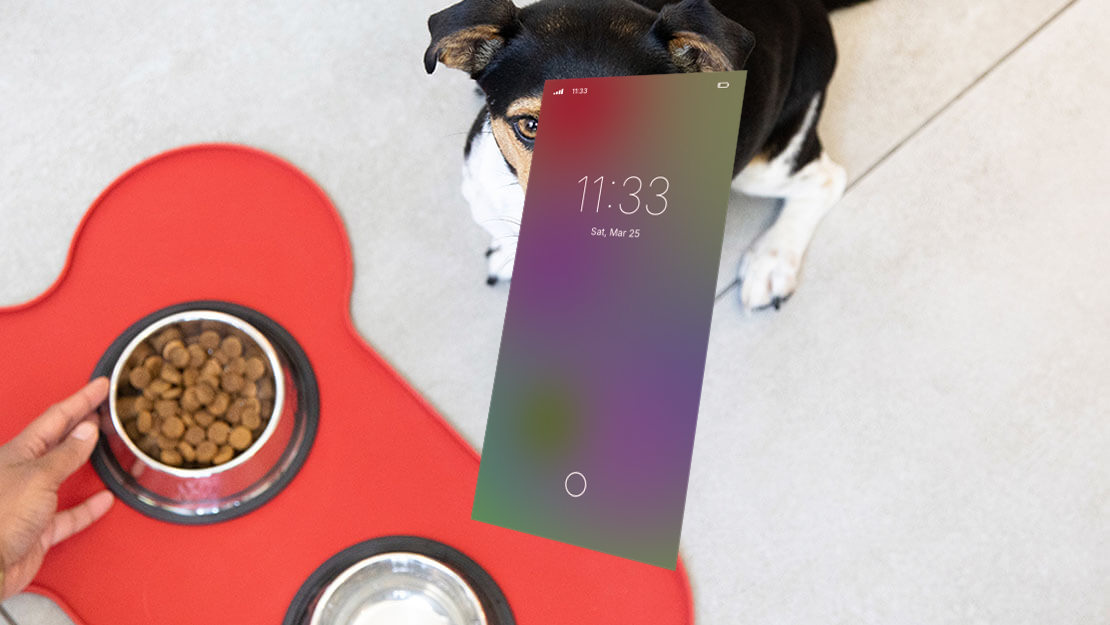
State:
11h33
